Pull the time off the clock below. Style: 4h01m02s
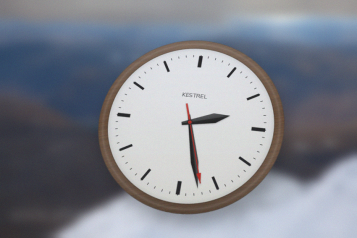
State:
2h27m27s
